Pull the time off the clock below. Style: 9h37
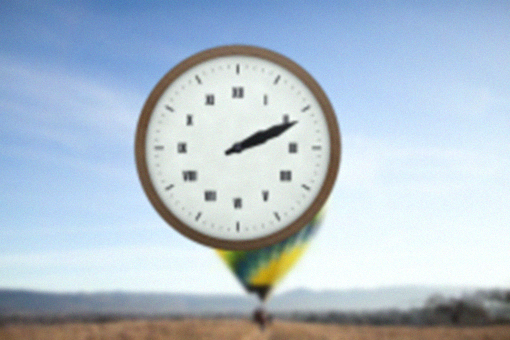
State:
2h11
